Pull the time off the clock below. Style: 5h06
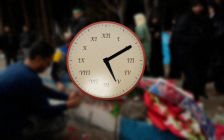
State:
5h10
